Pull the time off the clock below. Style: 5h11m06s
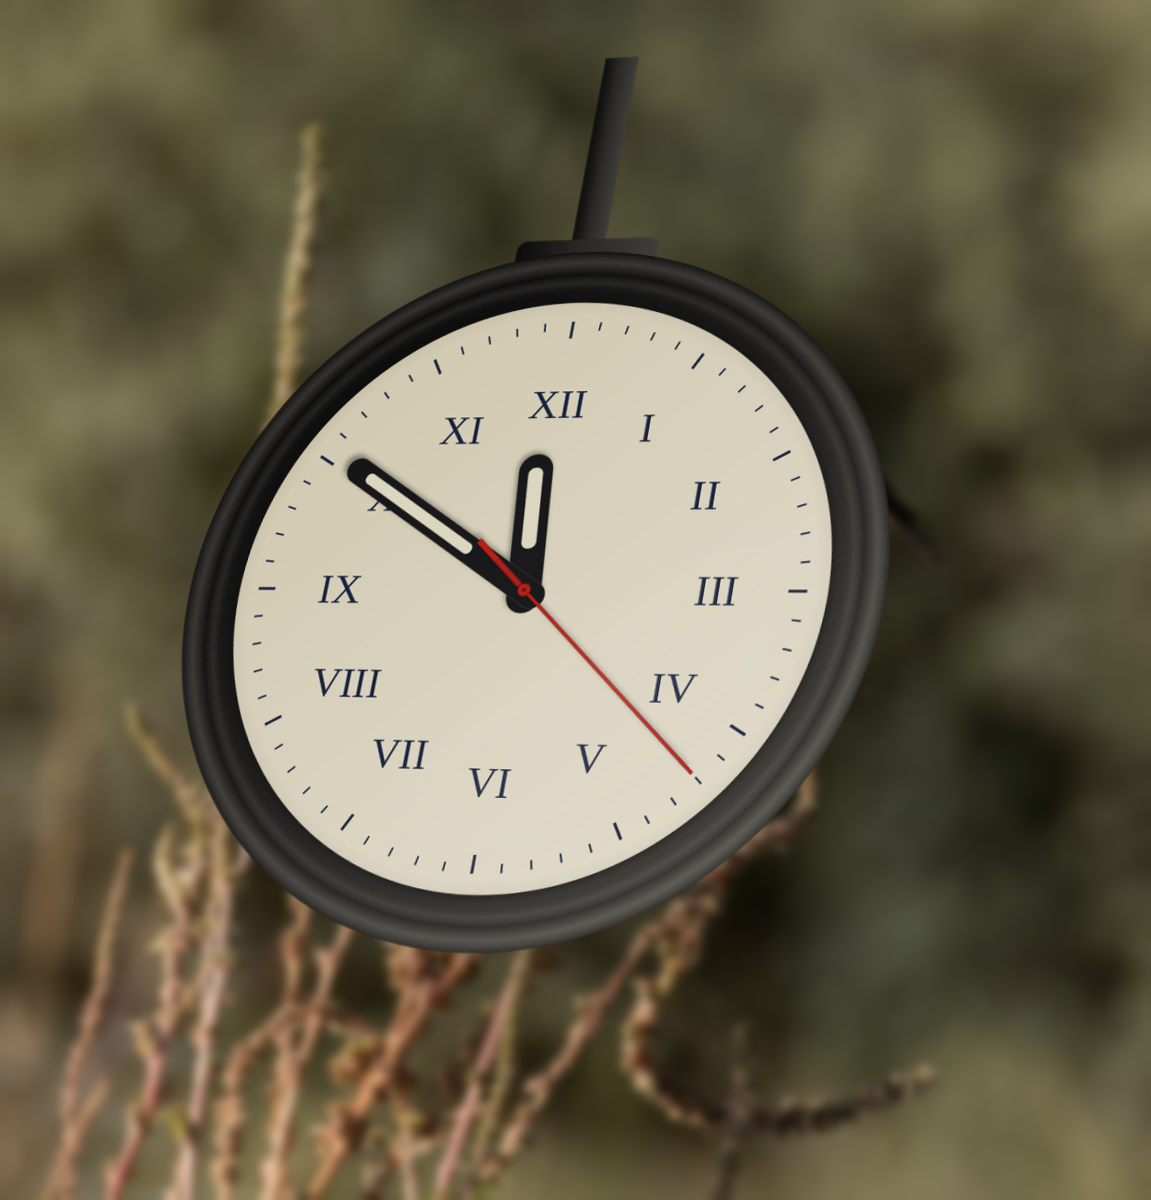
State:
11h50m22s
